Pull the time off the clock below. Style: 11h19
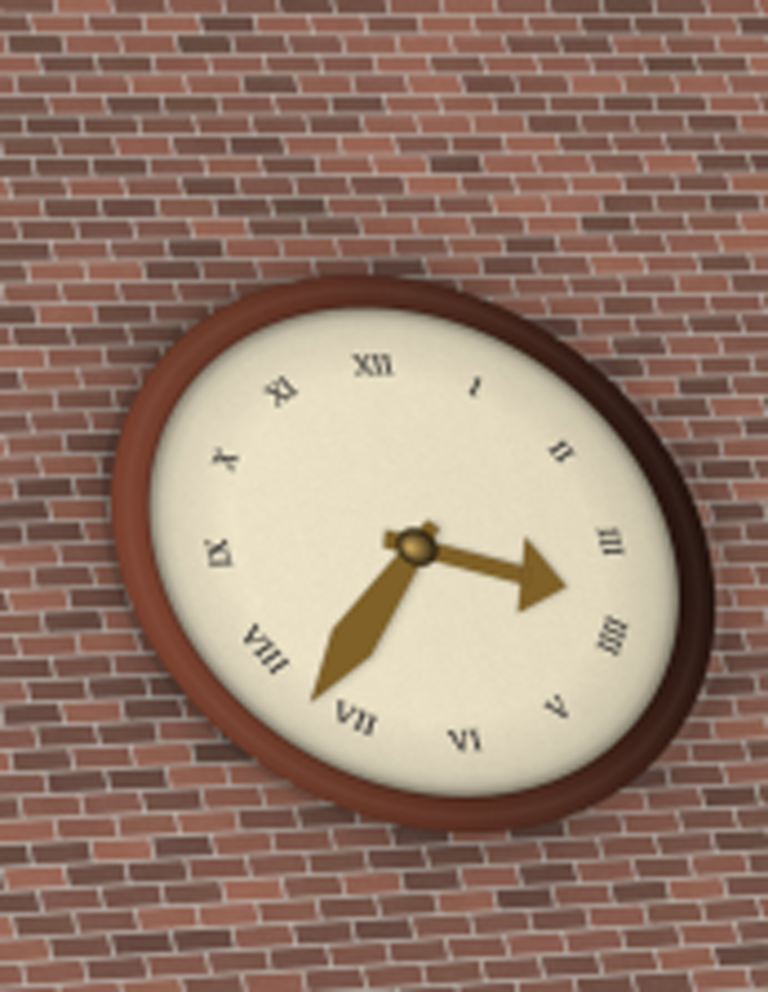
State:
3h37
